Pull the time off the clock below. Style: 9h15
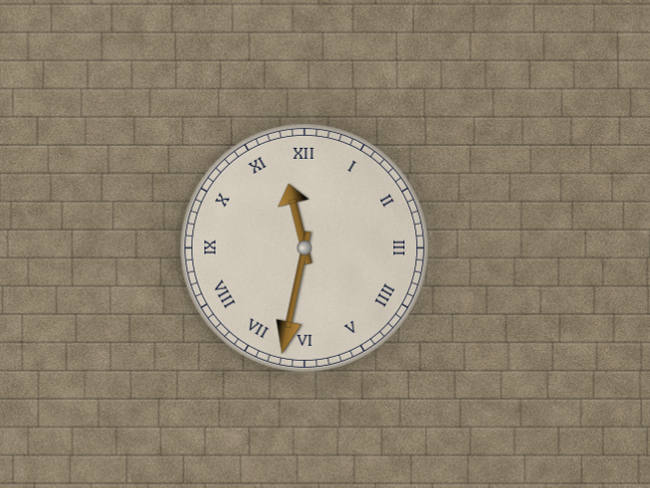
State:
11h32
